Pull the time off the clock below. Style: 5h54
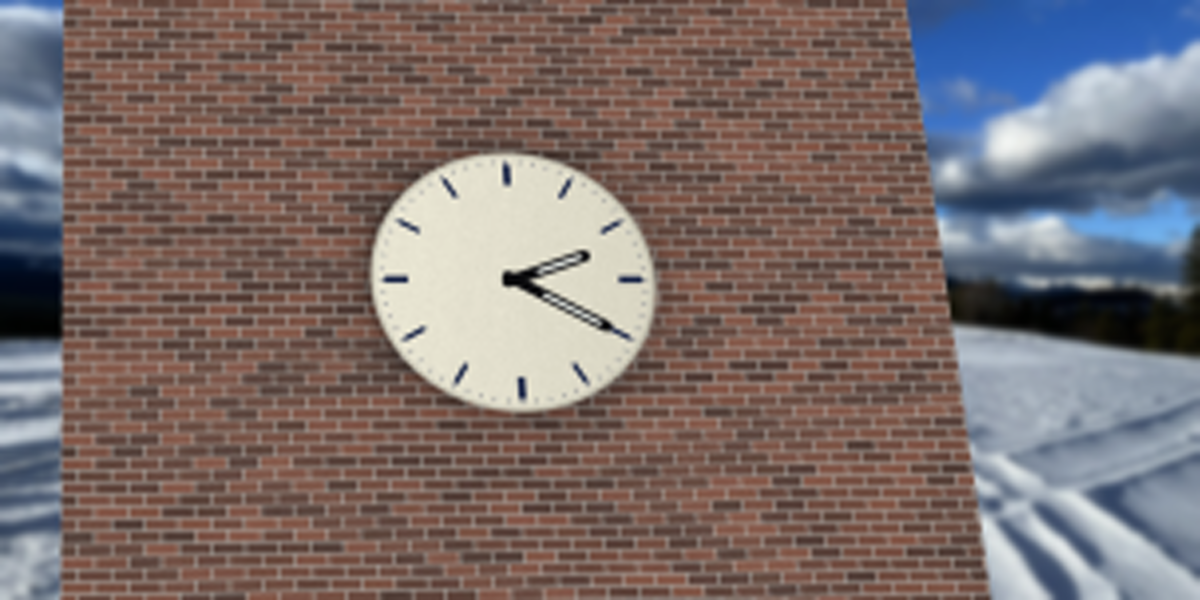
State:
2h20
